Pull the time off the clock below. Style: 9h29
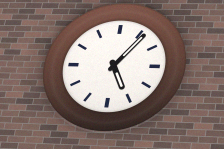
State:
5h06
